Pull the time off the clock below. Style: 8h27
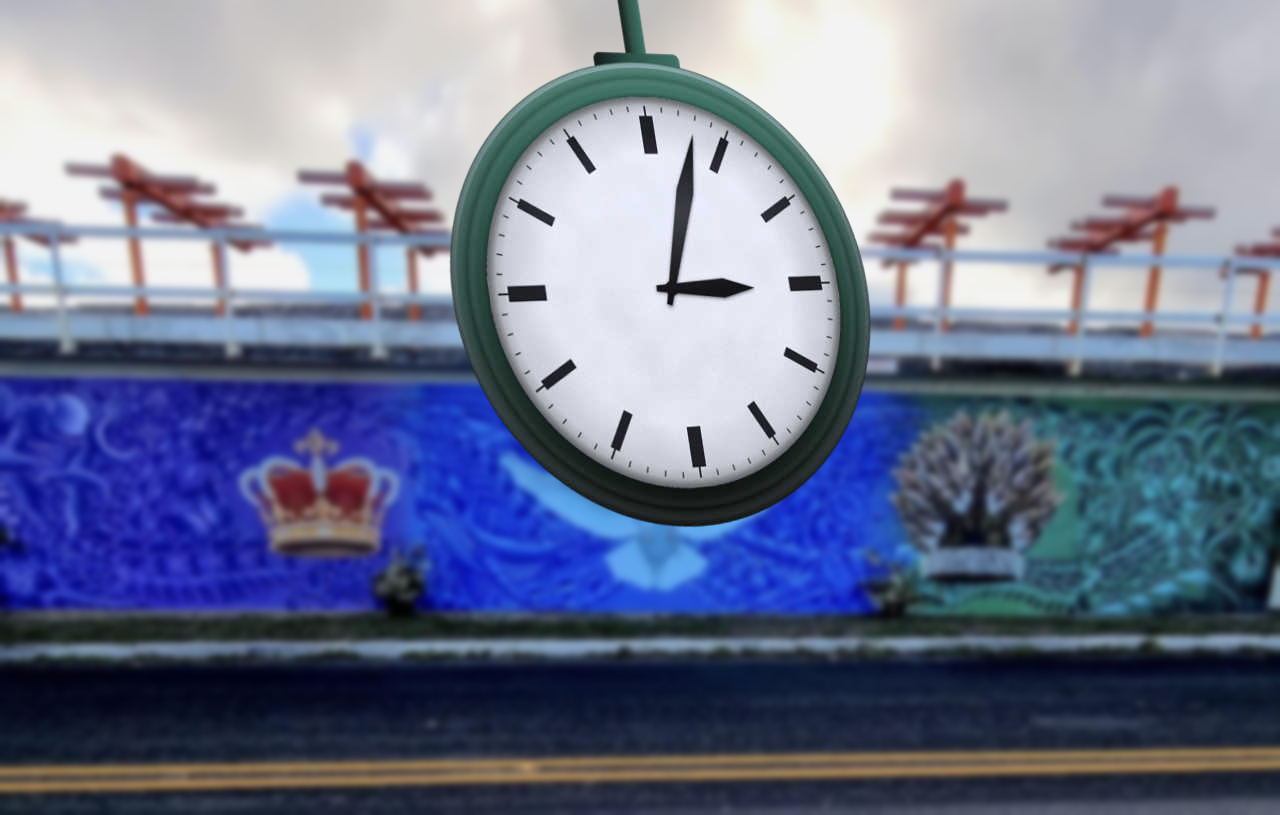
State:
3h03
